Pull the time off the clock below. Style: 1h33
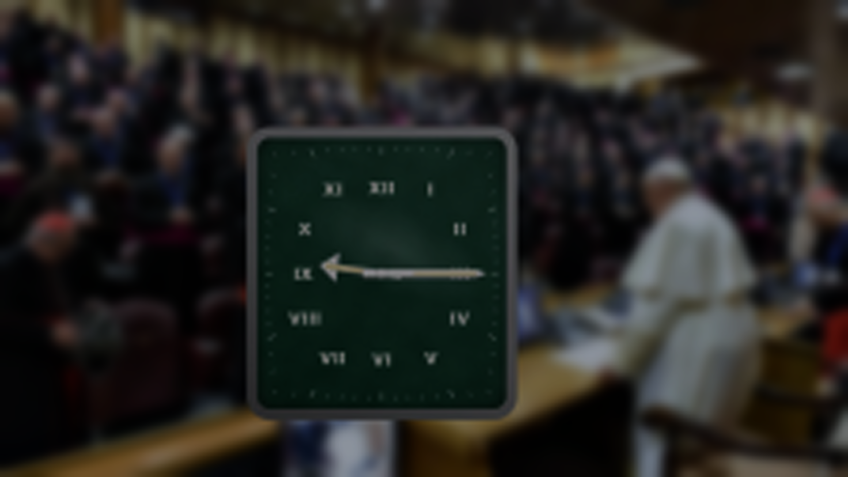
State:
9h15
